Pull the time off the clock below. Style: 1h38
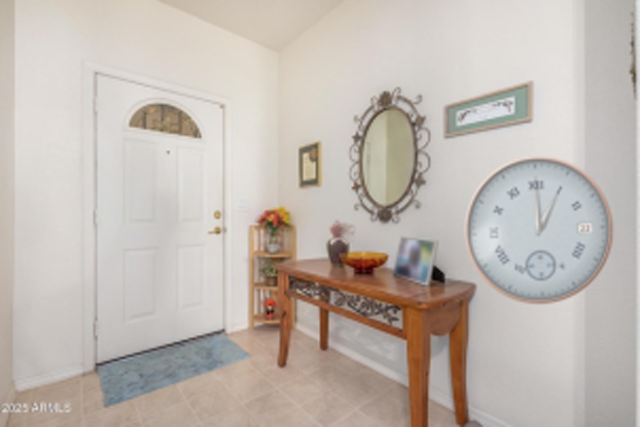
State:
1h00
